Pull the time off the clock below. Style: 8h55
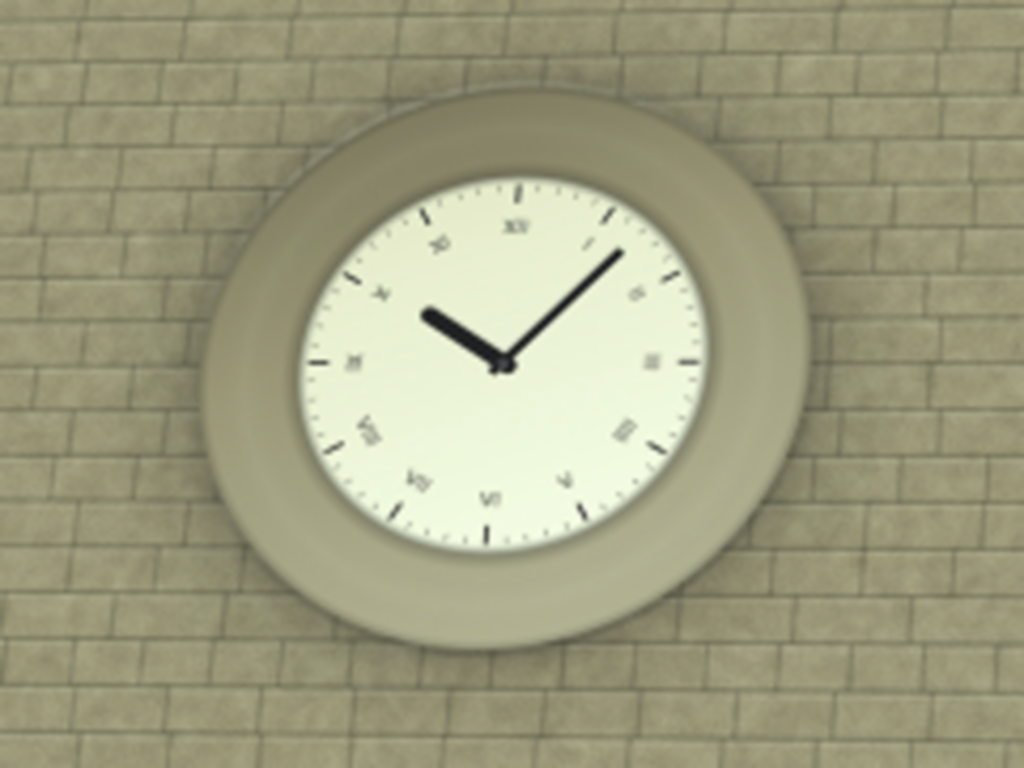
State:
10h07
